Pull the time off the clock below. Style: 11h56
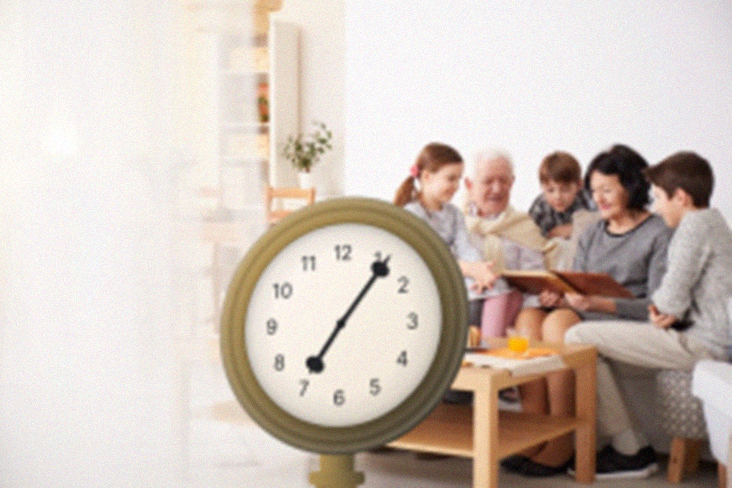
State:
7h06
